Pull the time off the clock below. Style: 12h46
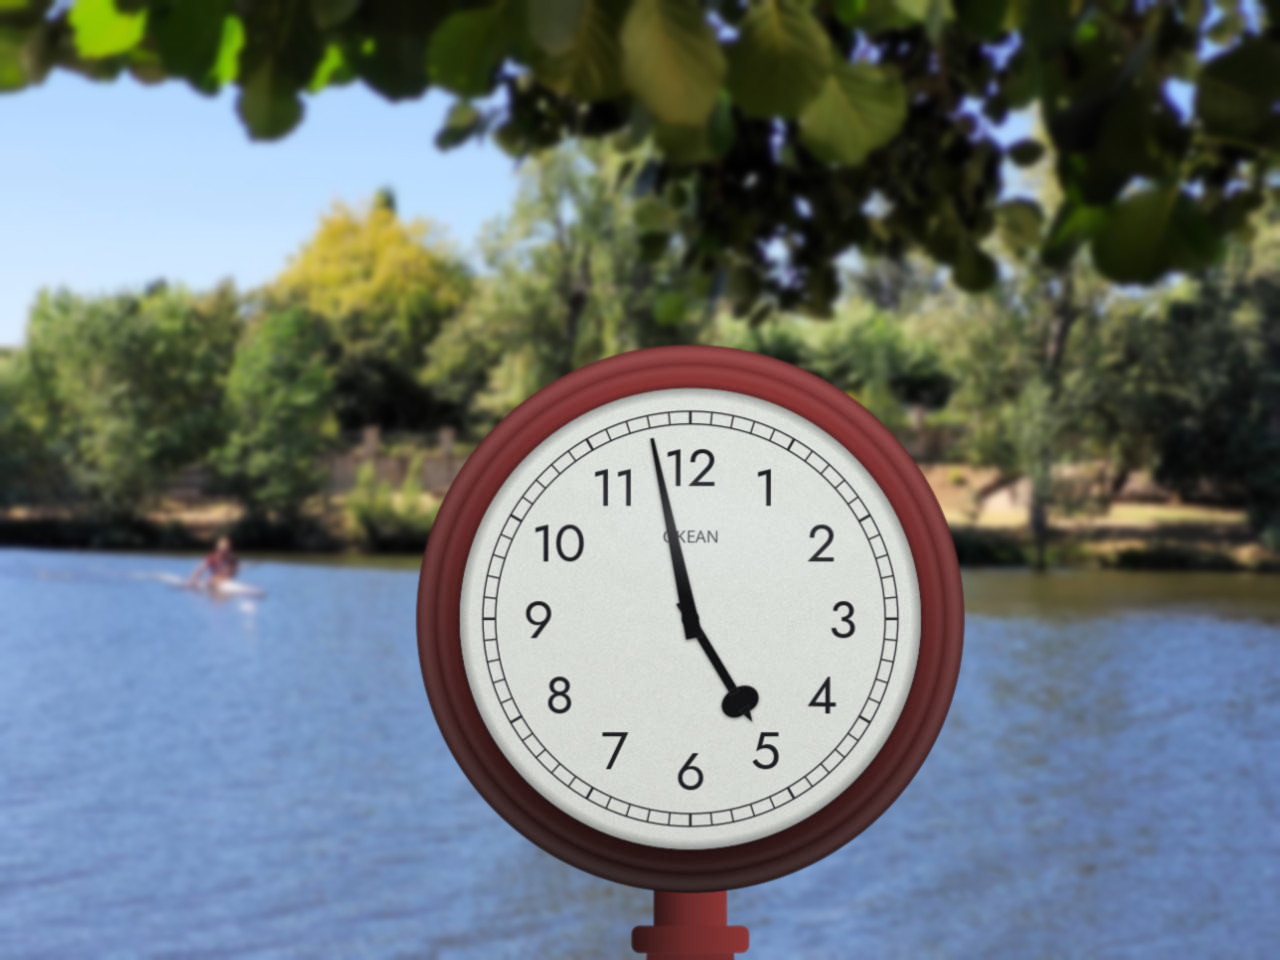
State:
4h58
